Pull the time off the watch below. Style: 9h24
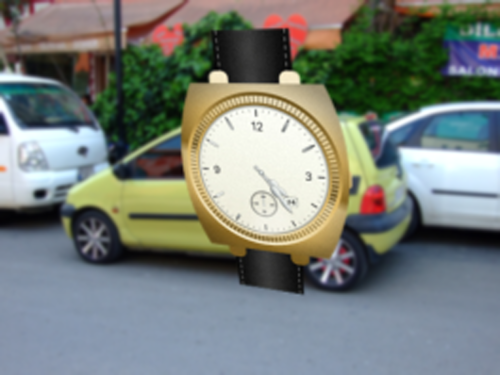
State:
4h24
